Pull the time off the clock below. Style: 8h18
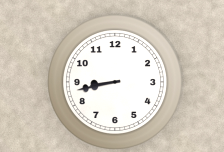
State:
8h43
